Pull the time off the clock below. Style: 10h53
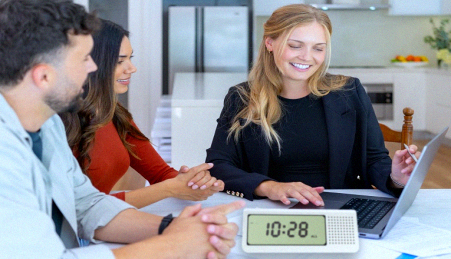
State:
10h28
